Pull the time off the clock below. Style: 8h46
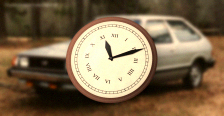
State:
11h11
